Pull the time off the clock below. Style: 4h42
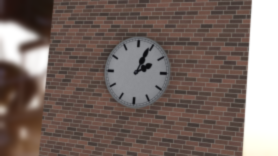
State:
2h04
